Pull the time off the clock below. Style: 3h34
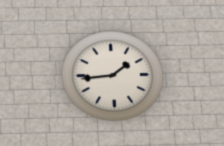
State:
1h44
